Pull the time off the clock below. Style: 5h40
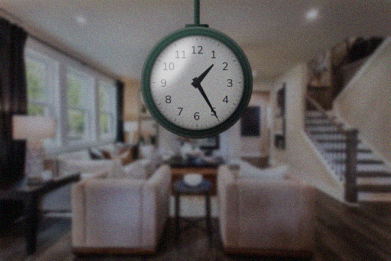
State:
1h25
